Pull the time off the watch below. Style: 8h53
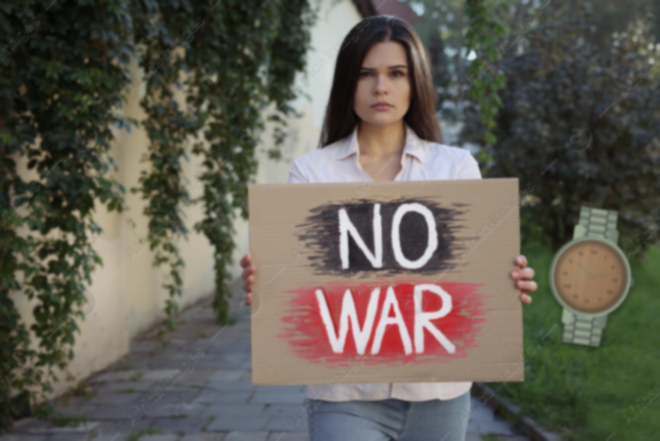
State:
10h12
